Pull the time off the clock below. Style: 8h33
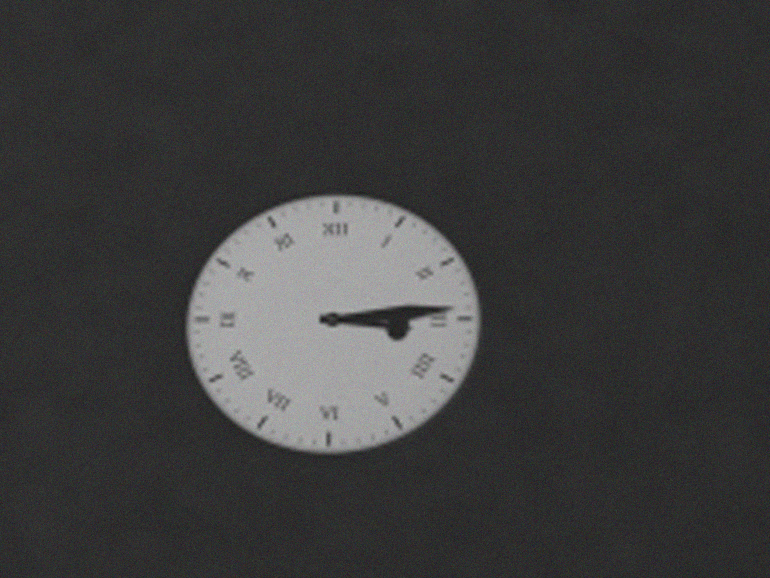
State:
3h14
